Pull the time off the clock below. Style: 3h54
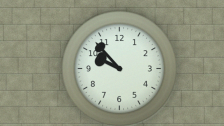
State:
9h53
